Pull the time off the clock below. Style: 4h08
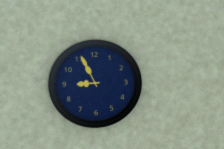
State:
8h56
